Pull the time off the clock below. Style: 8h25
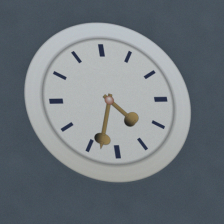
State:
4h33
